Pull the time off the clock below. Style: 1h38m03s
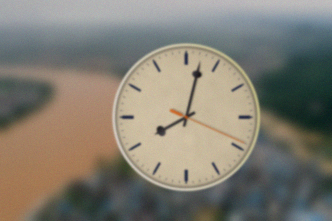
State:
8h02m19s
